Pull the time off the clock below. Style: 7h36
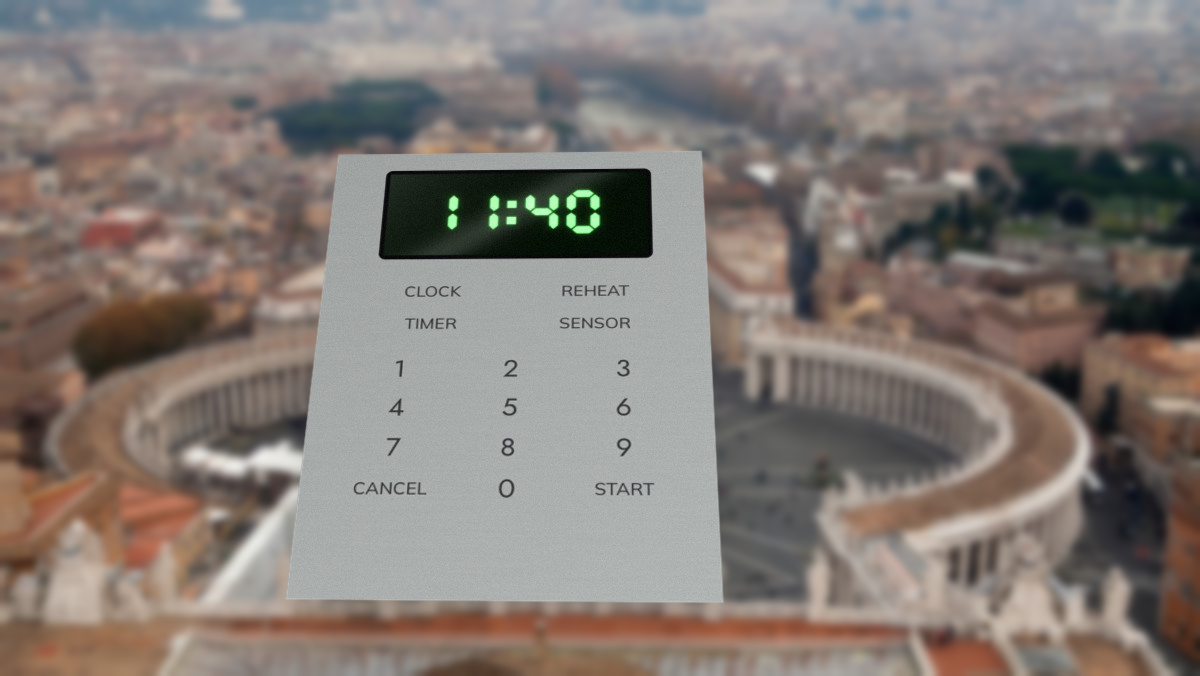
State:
11h40
